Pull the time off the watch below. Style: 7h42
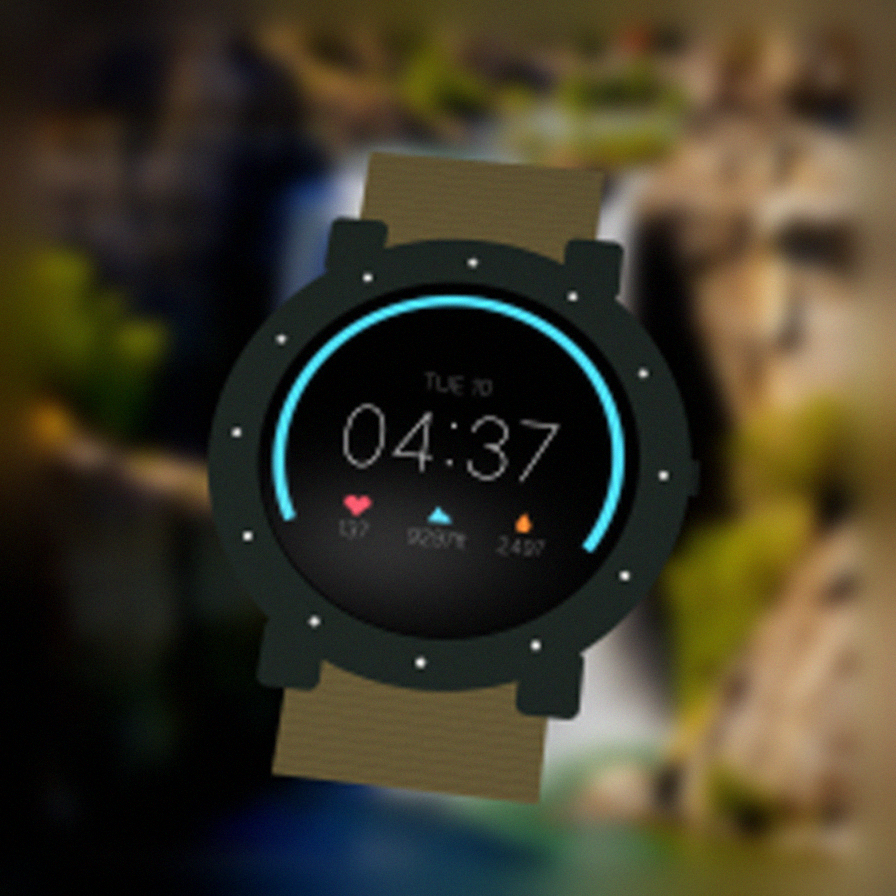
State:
4h37
